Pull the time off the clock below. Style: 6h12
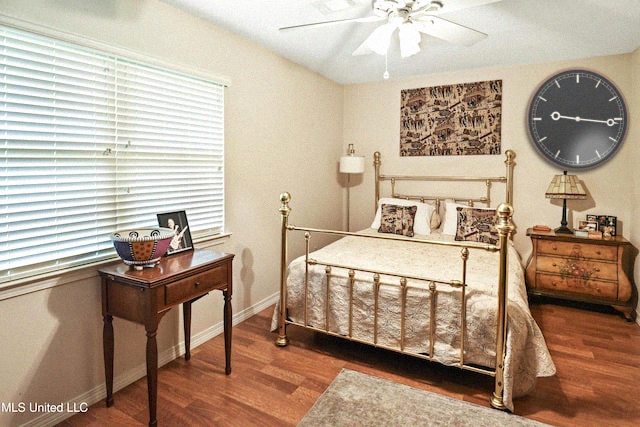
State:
9h16
